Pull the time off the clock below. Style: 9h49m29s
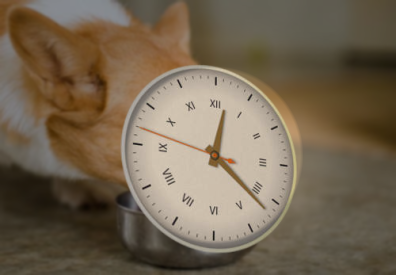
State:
12h21m47s
